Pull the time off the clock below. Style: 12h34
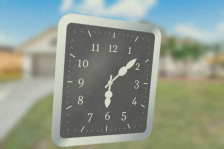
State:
6h08
